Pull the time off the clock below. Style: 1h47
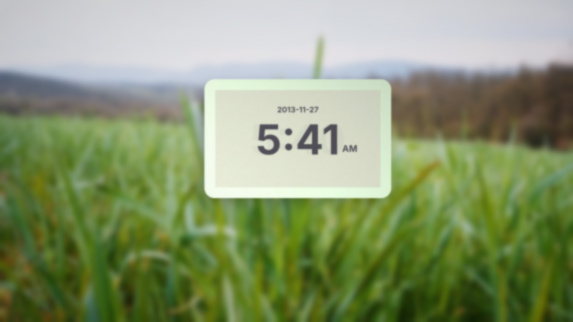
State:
5h41
